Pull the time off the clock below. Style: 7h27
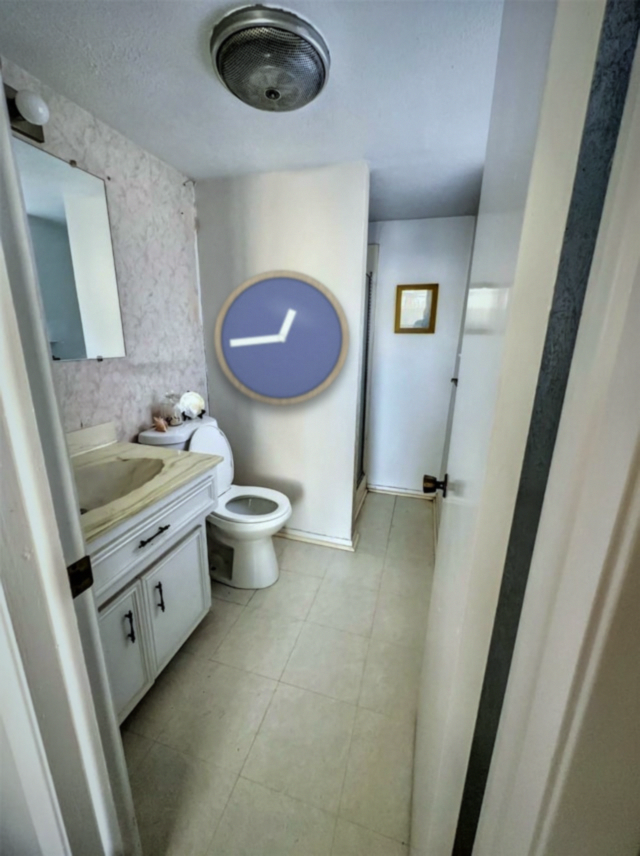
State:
12h44
